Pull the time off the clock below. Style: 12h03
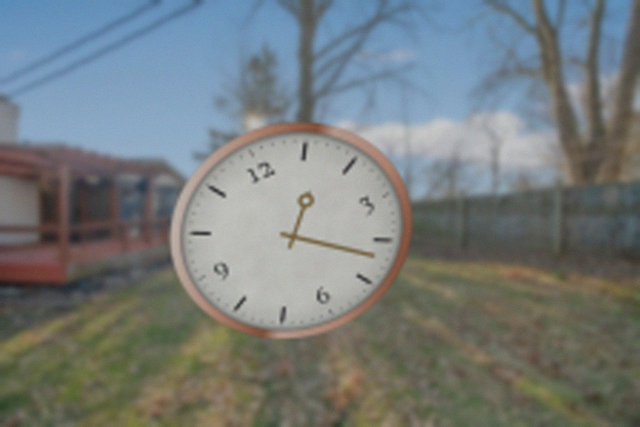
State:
1h22
